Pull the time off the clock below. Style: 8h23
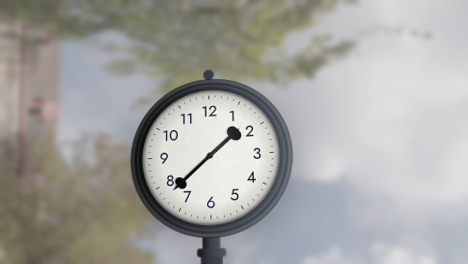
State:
1h38
